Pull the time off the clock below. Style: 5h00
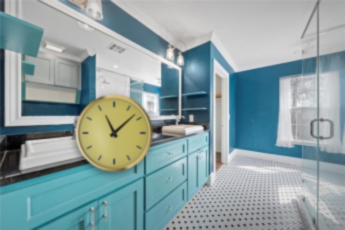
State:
11h08
